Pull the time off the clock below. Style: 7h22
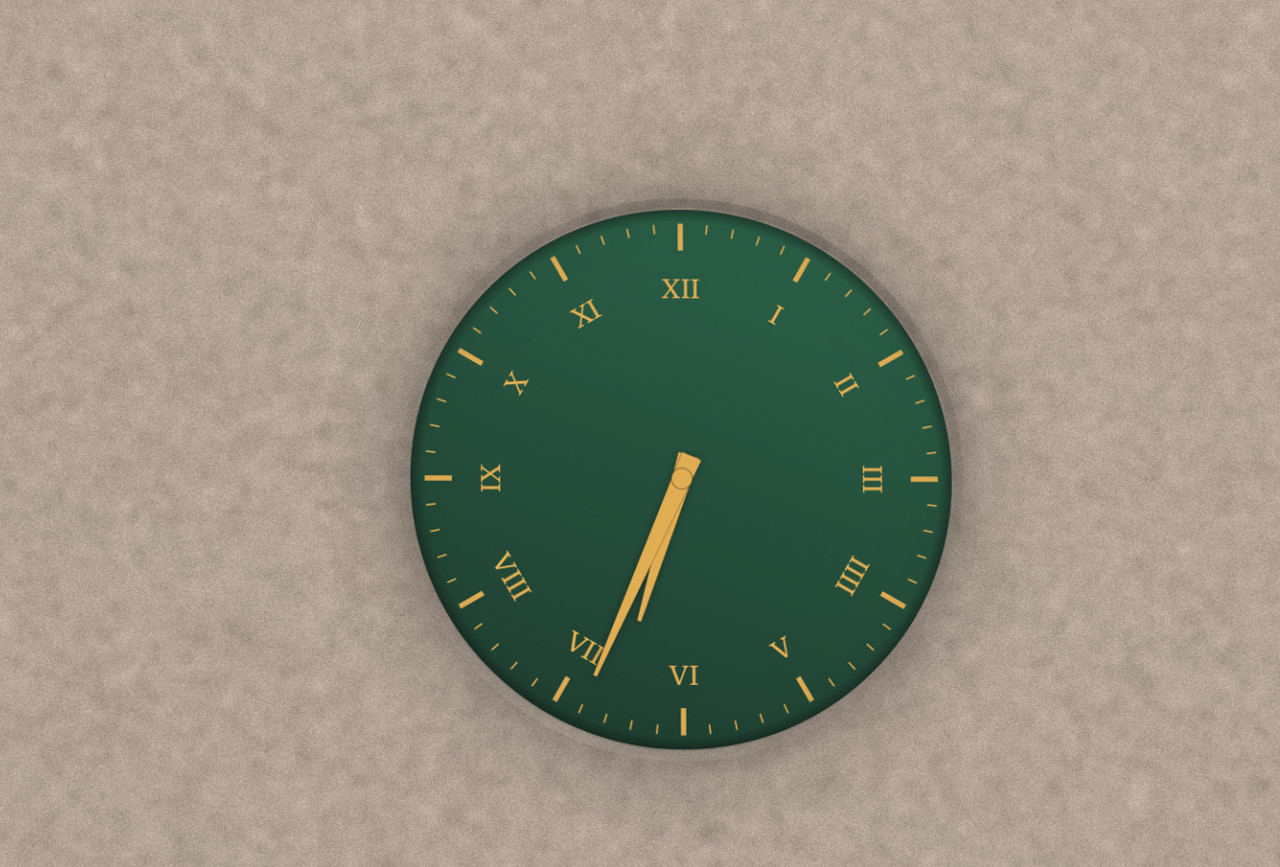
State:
6h34
